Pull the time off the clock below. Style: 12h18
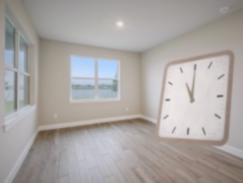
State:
11h00
